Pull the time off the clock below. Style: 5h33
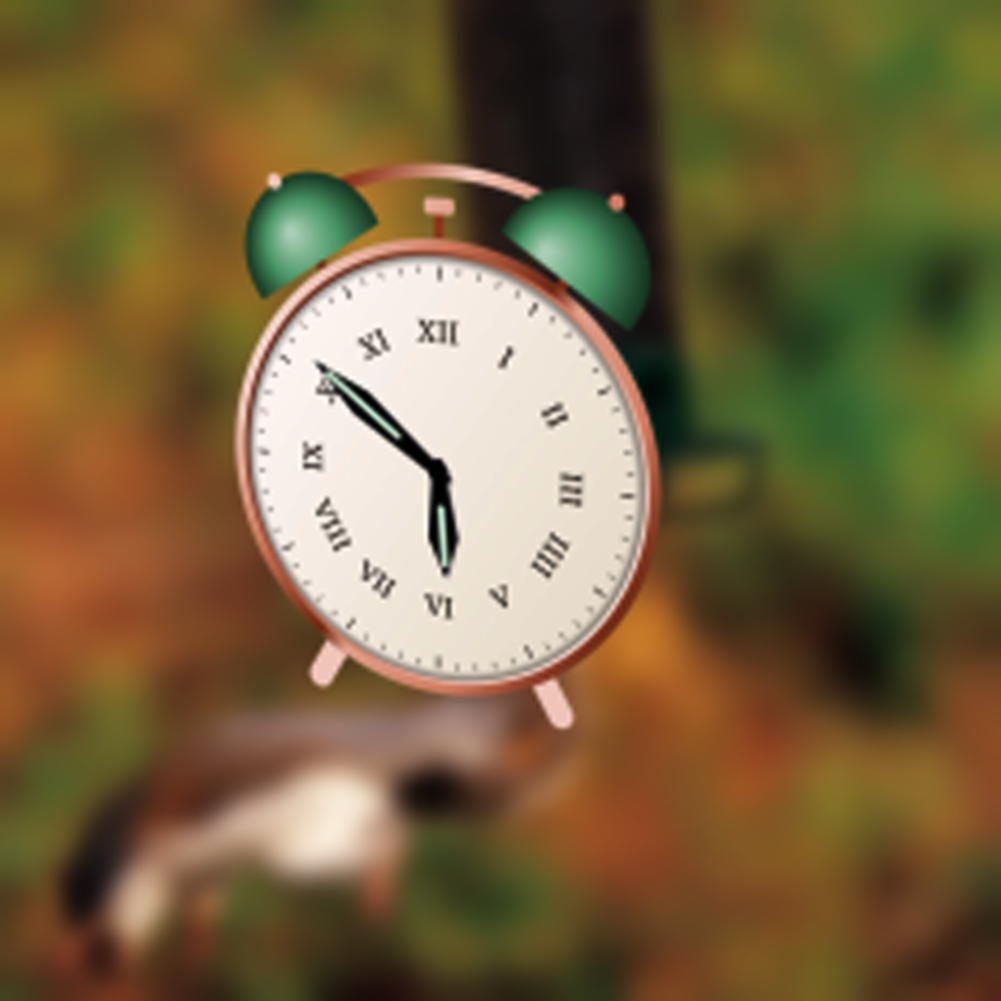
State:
5h51
